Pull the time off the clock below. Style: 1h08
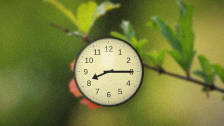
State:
8h15
